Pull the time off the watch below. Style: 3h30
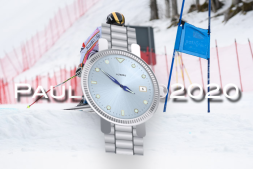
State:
3h51
